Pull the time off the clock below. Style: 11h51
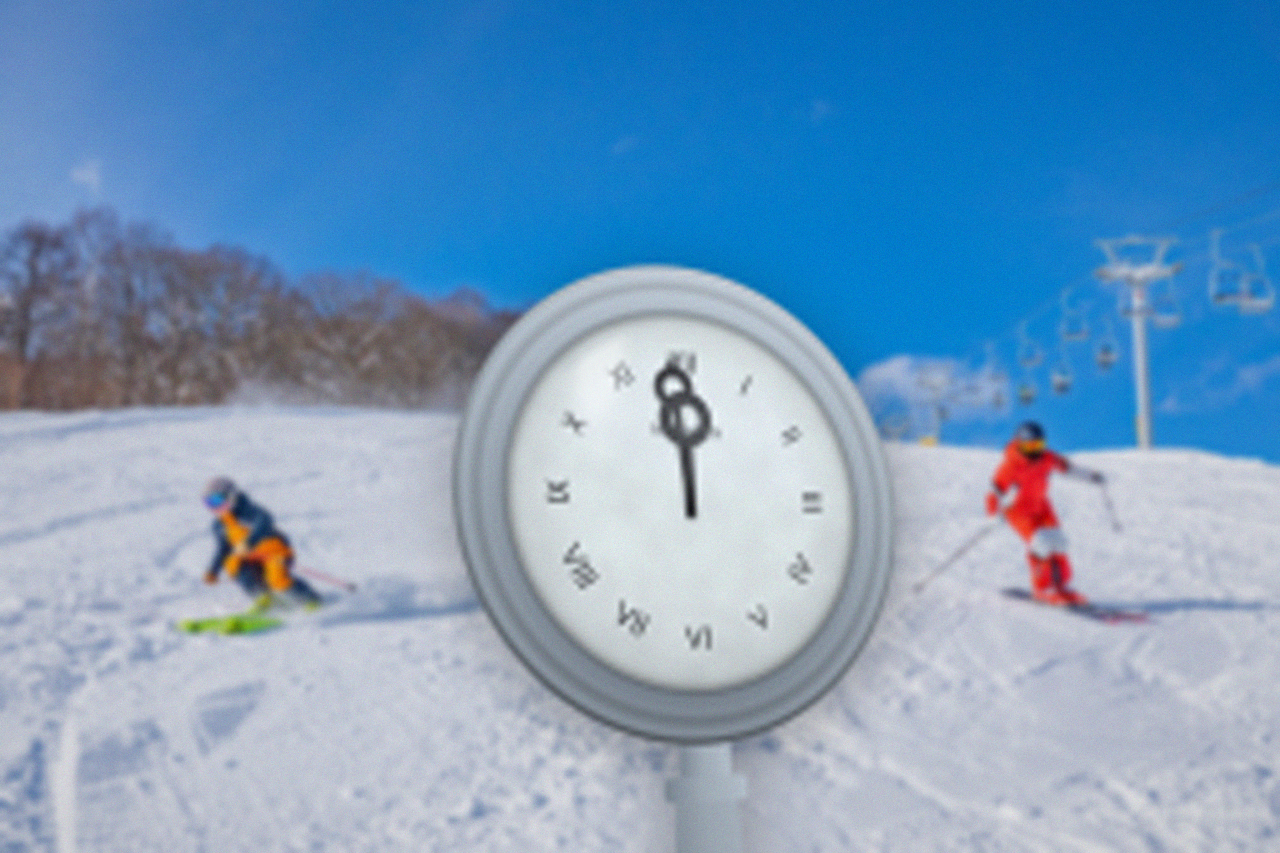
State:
11h59
